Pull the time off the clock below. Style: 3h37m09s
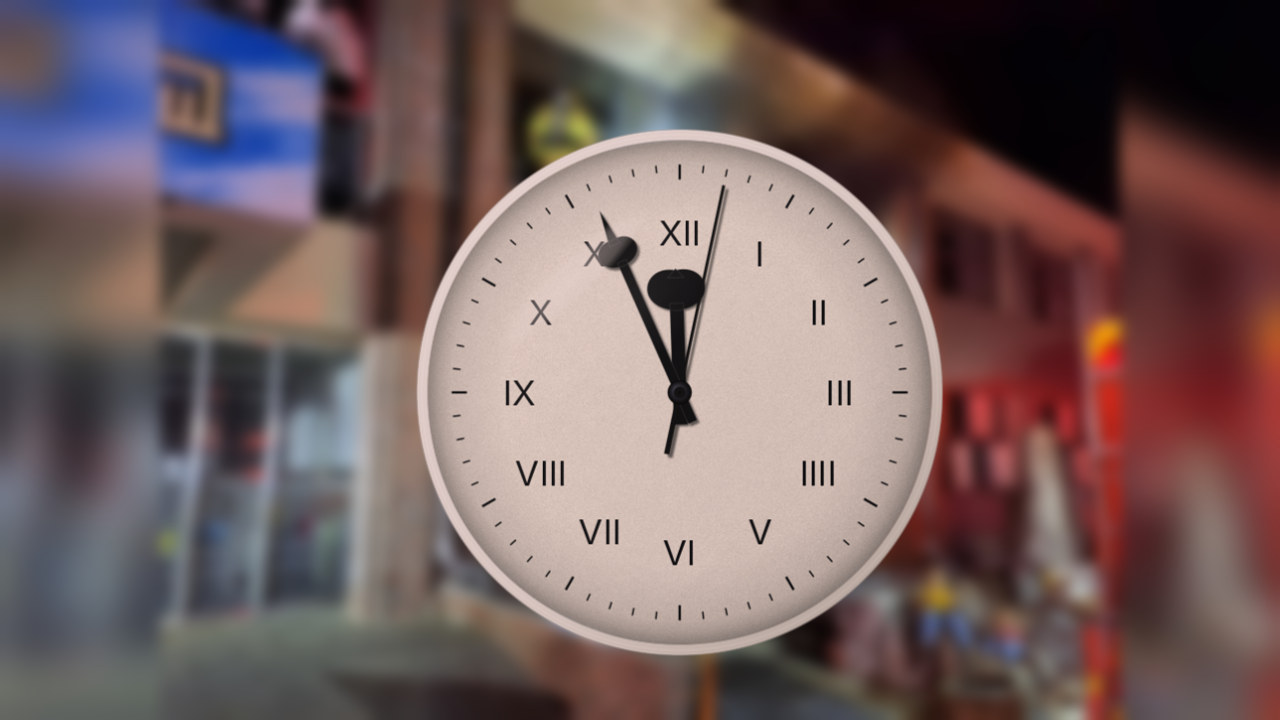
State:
11h56m02s
